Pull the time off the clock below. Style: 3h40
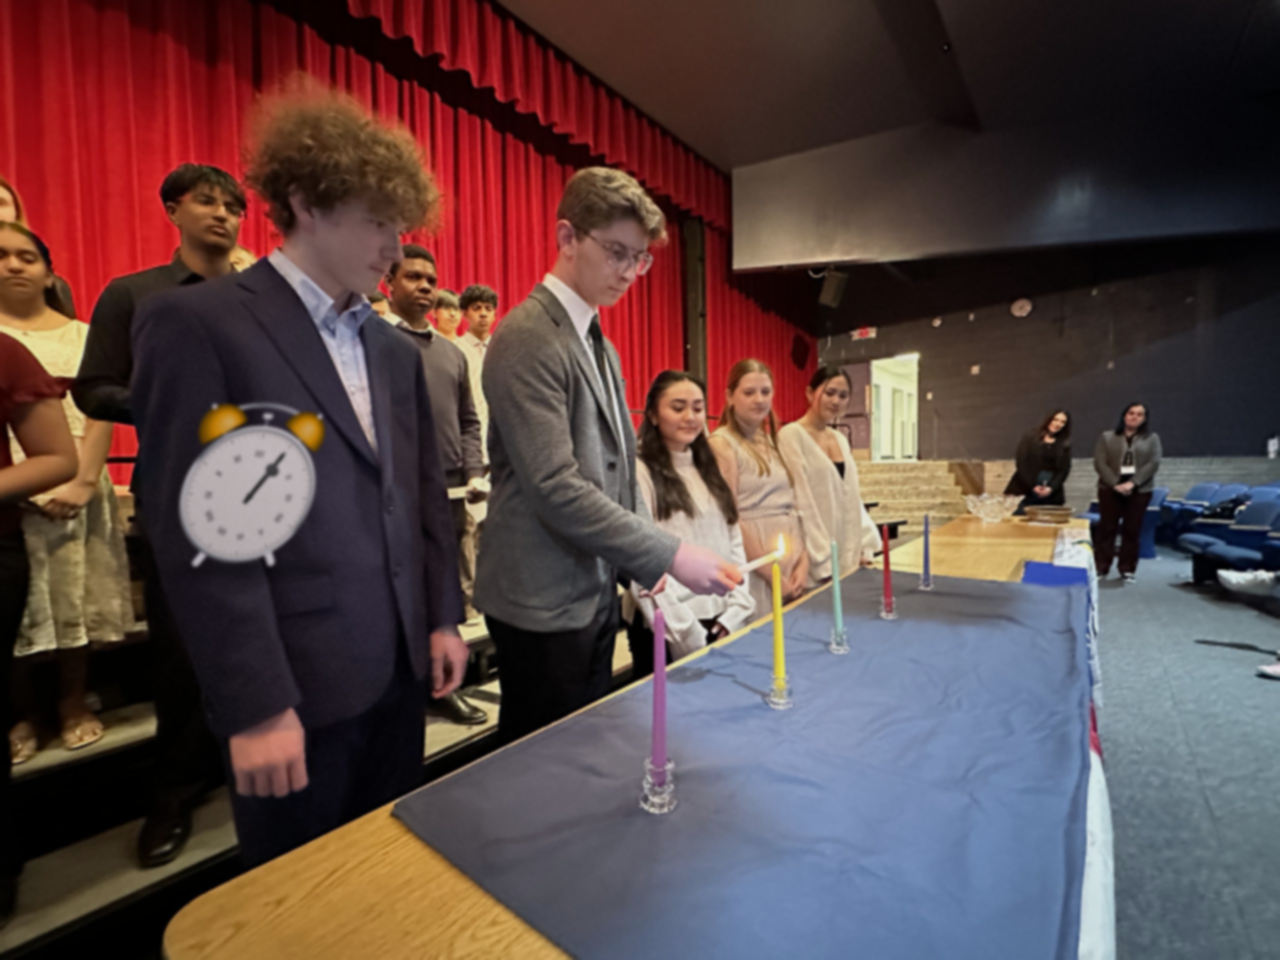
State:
1h05
